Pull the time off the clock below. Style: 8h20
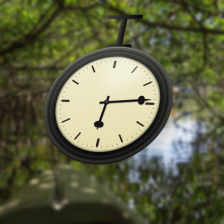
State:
6h14
